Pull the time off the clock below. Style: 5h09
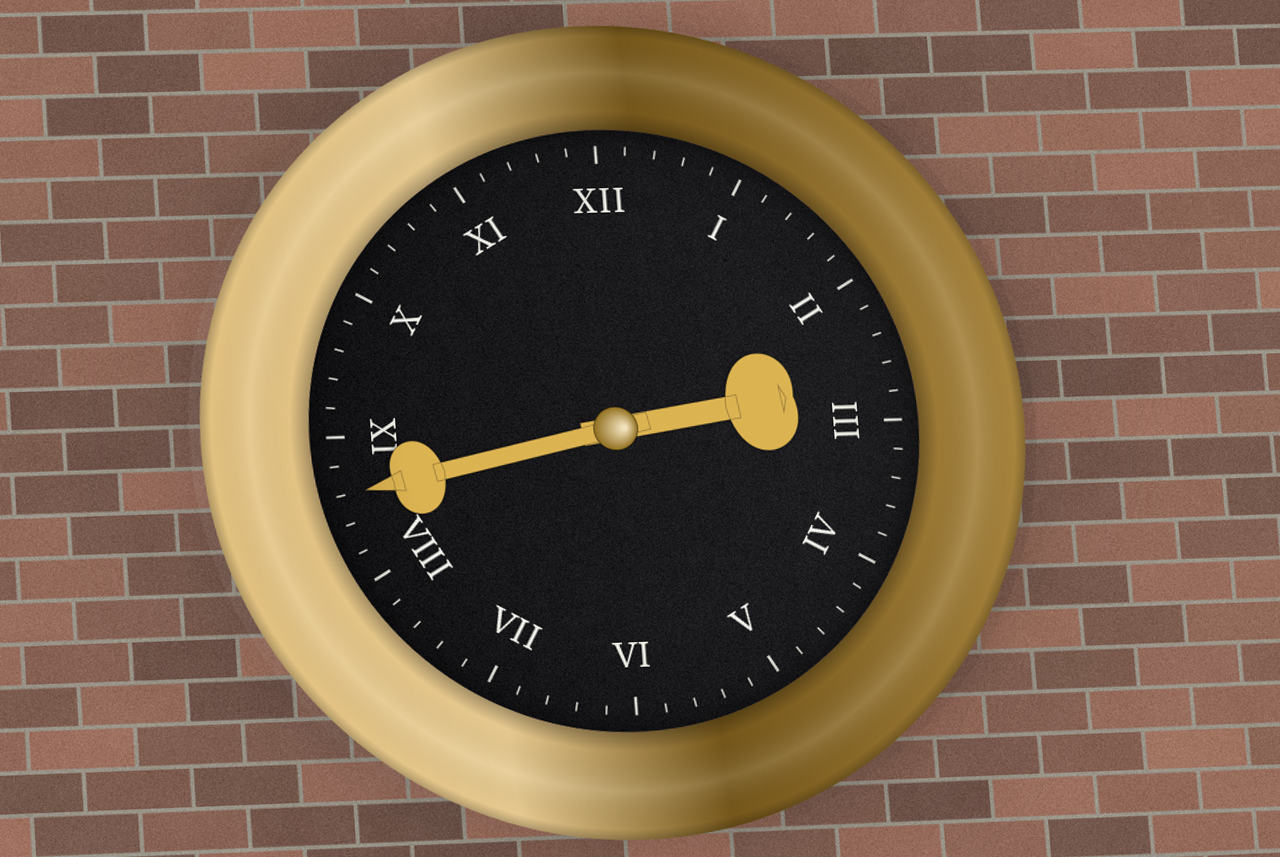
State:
2h43
